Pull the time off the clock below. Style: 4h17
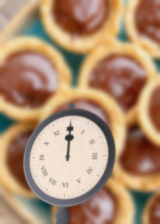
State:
12h00
